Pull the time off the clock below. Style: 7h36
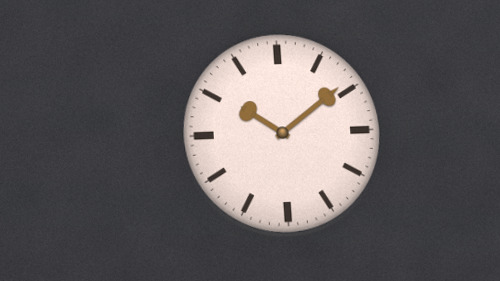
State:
10h09
